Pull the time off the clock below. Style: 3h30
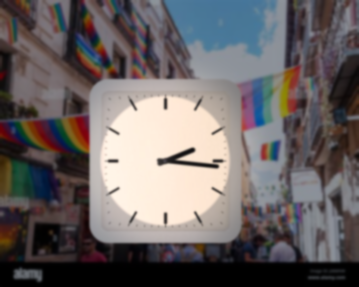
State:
2h16
